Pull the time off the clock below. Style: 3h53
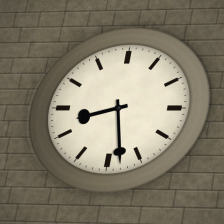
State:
8h28
